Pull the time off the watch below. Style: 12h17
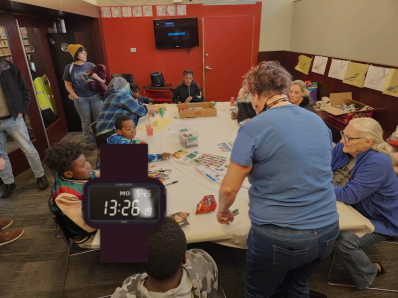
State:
13h26
